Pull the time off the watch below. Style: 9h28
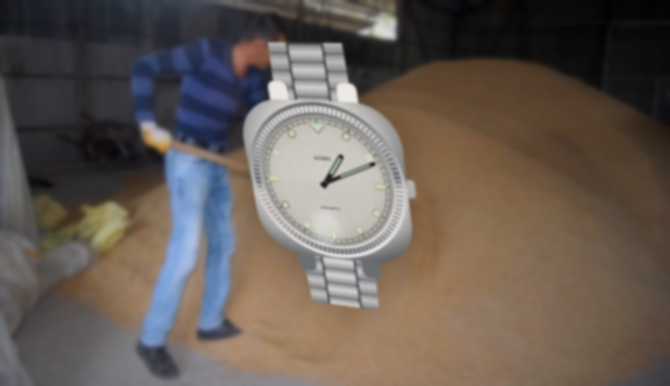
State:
1h11
